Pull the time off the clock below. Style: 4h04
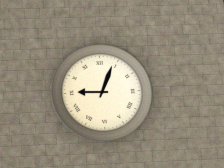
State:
9h04
